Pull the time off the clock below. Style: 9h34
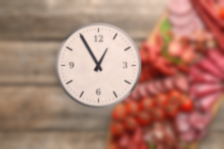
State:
12h55
